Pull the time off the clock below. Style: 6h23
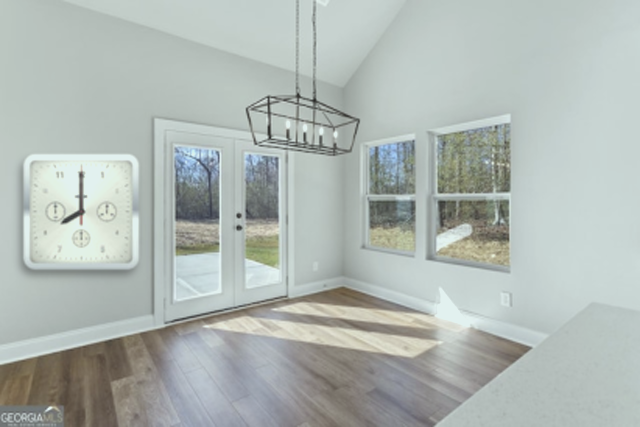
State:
8h00
